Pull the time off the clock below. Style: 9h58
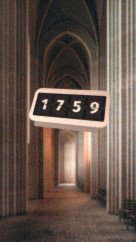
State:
17h59
